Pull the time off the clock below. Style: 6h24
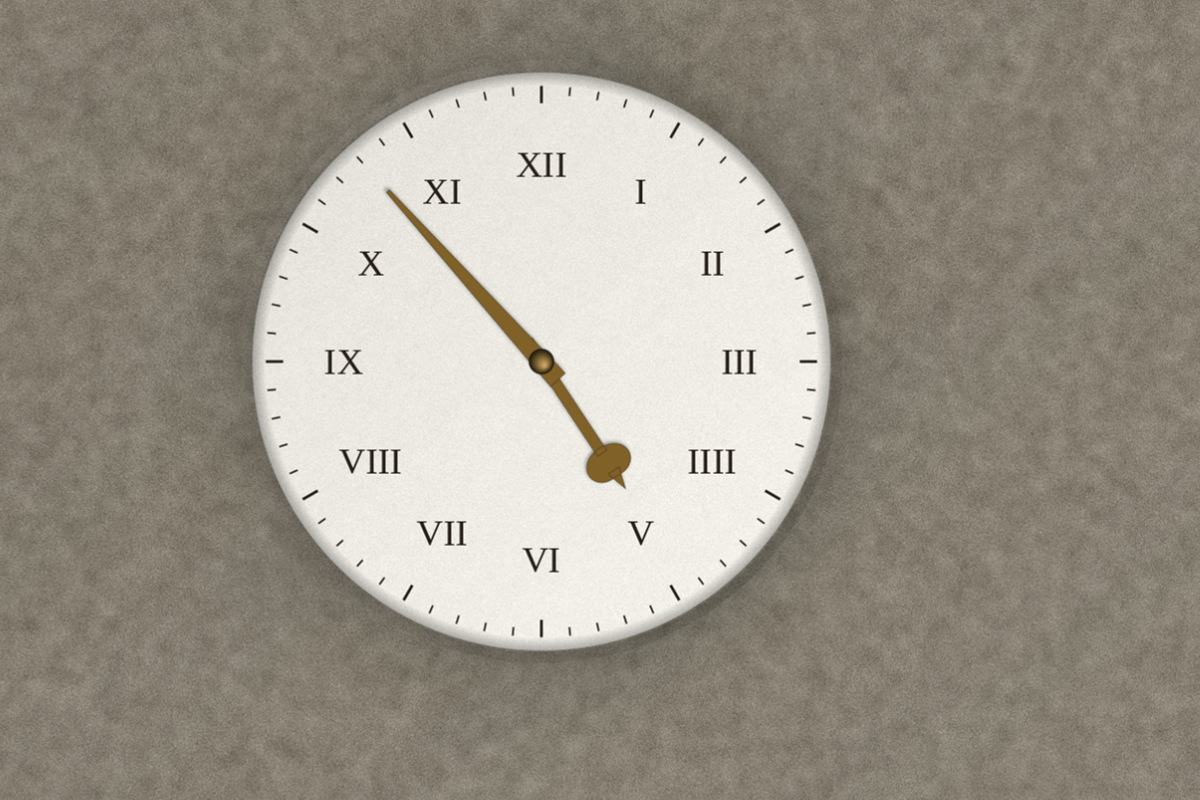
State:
4h53
